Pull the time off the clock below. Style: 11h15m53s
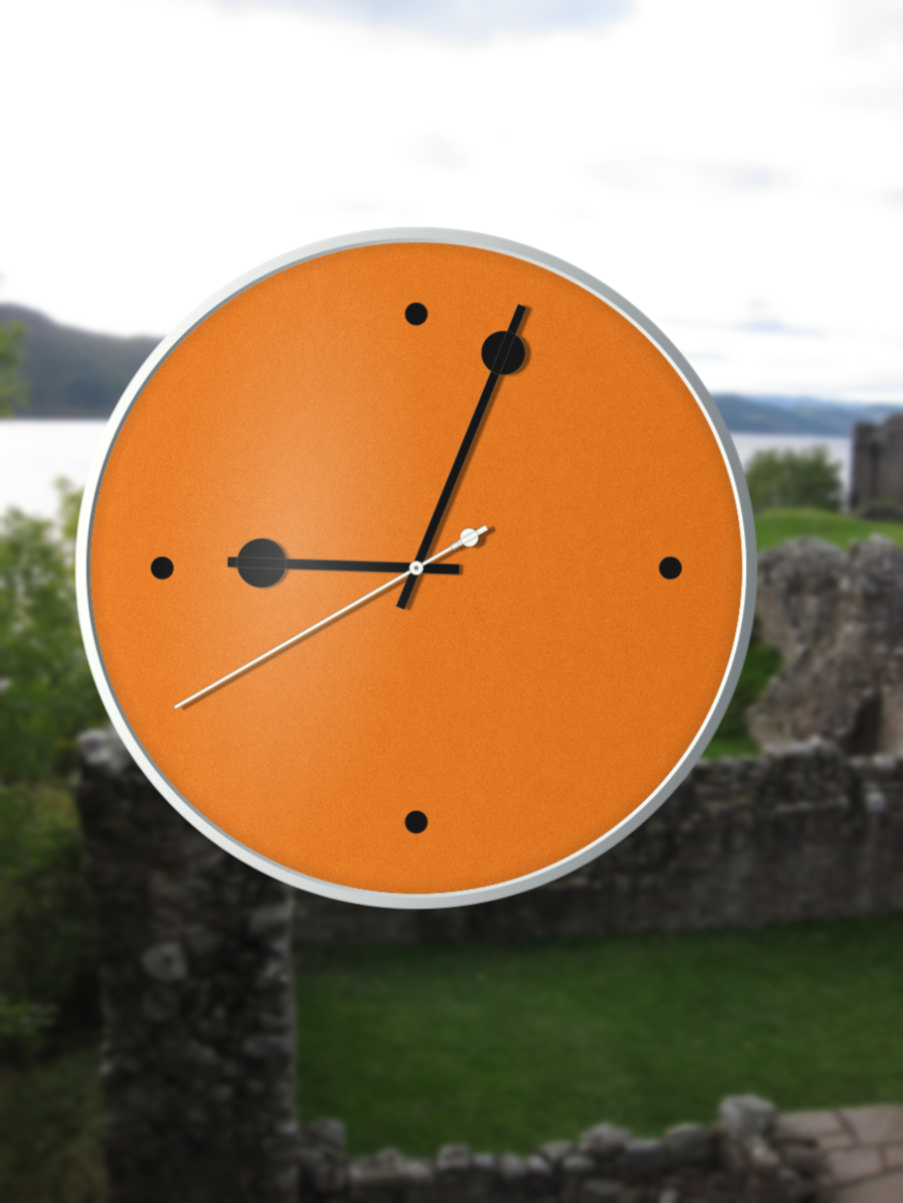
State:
9h03m40s
